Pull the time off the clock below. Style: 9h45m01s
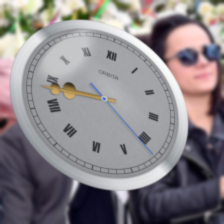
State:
8h43m21s
